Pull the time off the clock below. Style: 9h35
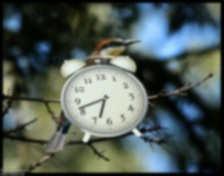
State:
6h42
